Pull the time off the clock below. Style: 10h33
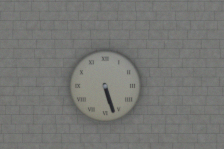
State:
5h27
